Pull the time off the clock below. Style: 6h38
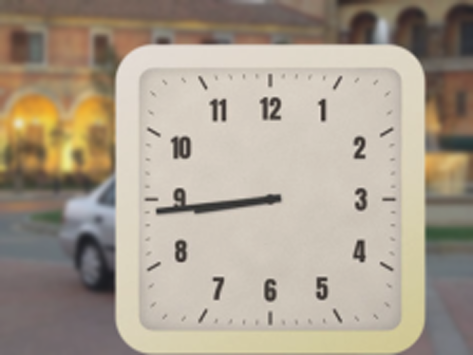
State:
8h44
